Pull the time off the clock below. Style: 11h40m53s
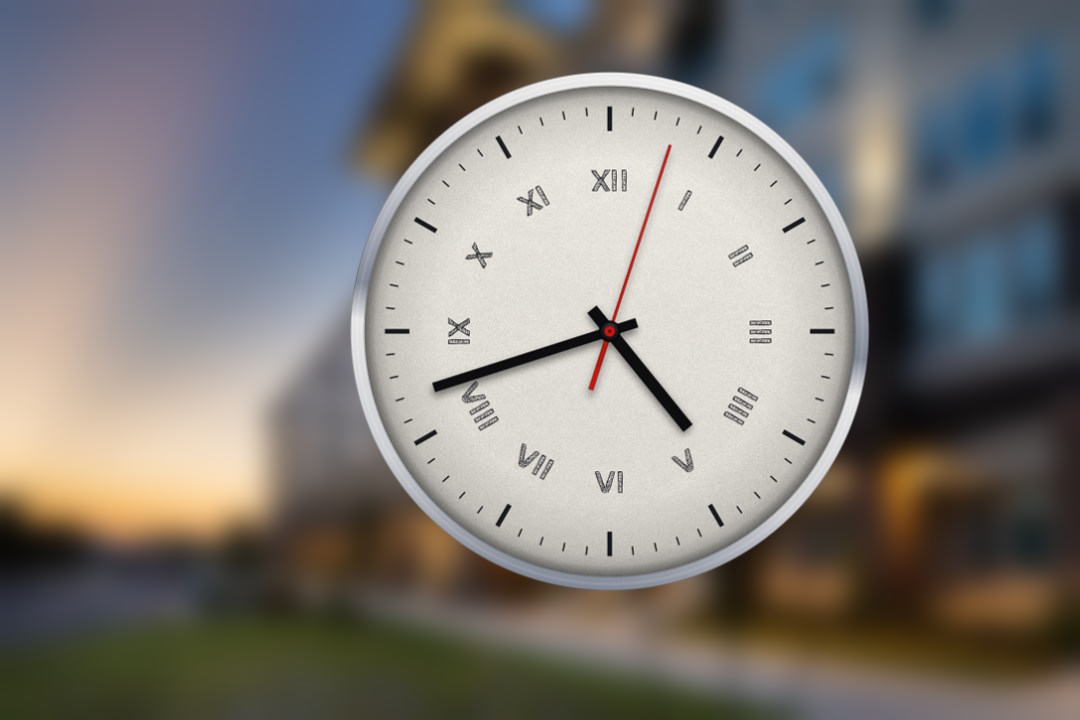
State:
4h42m03s
